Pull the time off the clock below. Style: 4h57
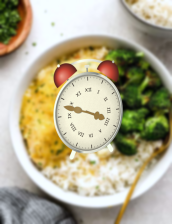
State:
3h48
